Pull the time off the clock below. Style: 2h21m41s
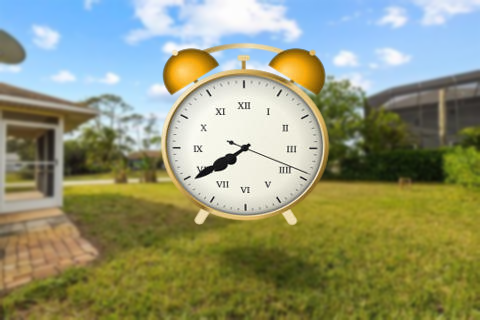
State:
7h39m19s
